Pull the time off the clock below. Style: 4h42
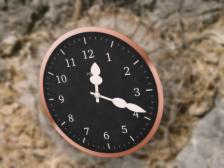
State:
12h19
